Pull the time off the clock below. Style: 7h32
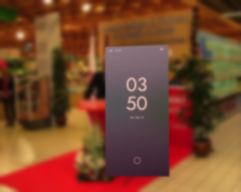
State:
3h50
